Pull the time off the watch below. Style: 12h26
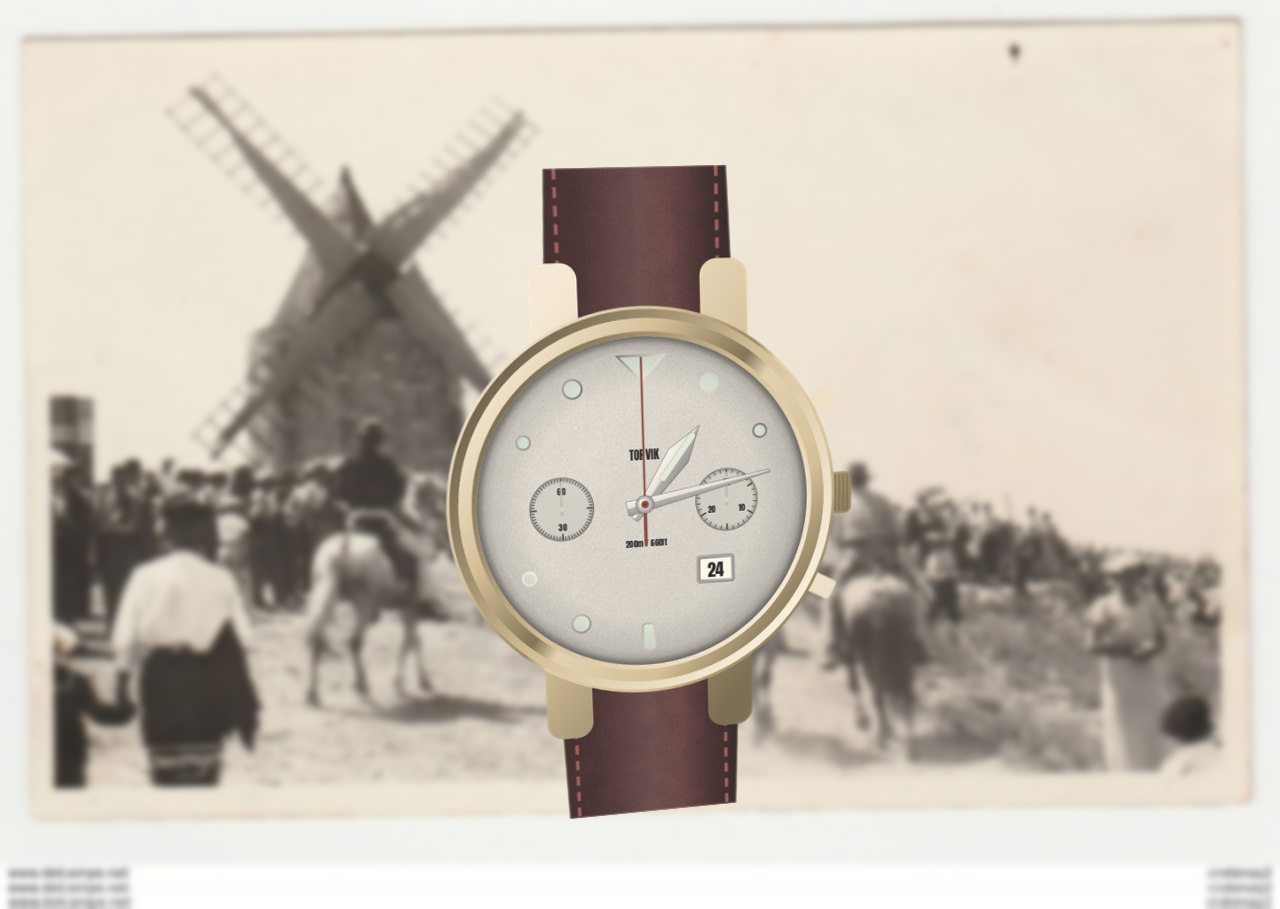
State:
1h13
